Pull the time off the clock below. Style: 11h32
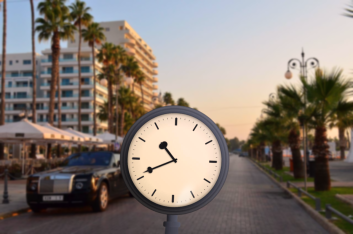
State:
10h41
